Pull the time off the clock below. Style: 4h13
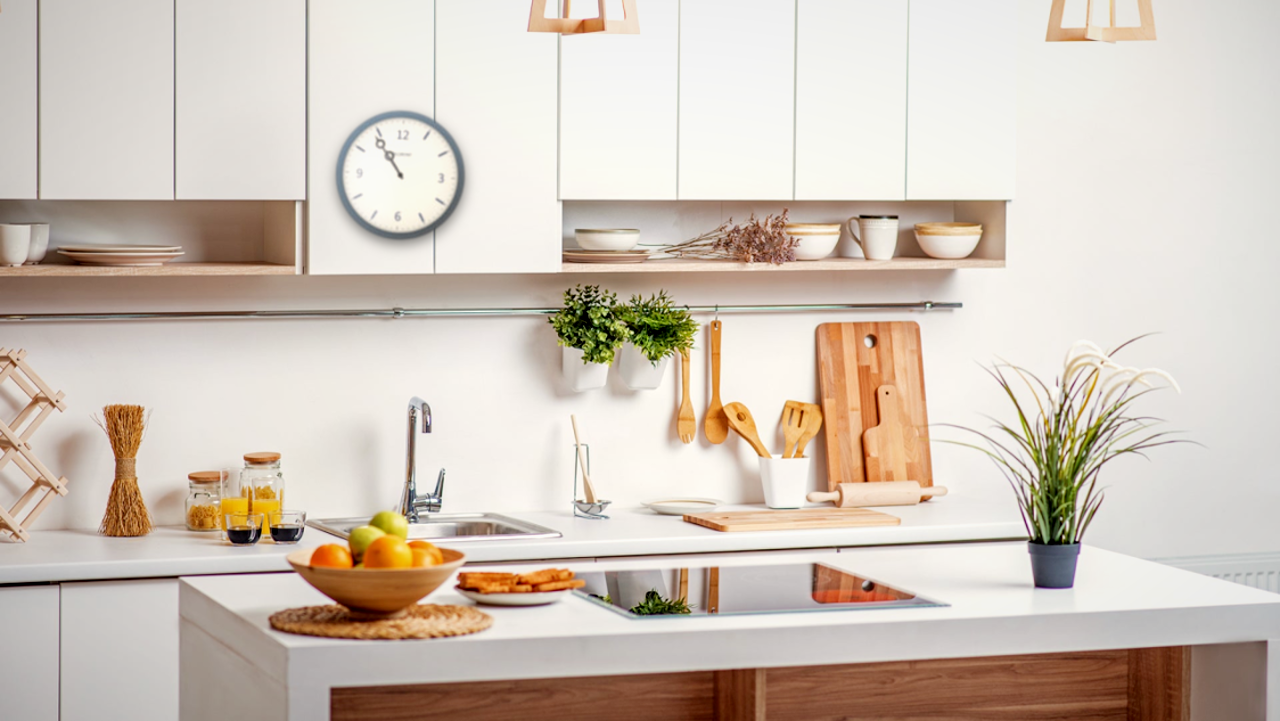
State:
10h54
